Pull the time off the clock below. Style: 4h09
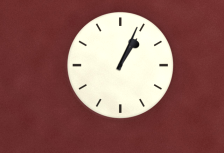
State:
1h04
